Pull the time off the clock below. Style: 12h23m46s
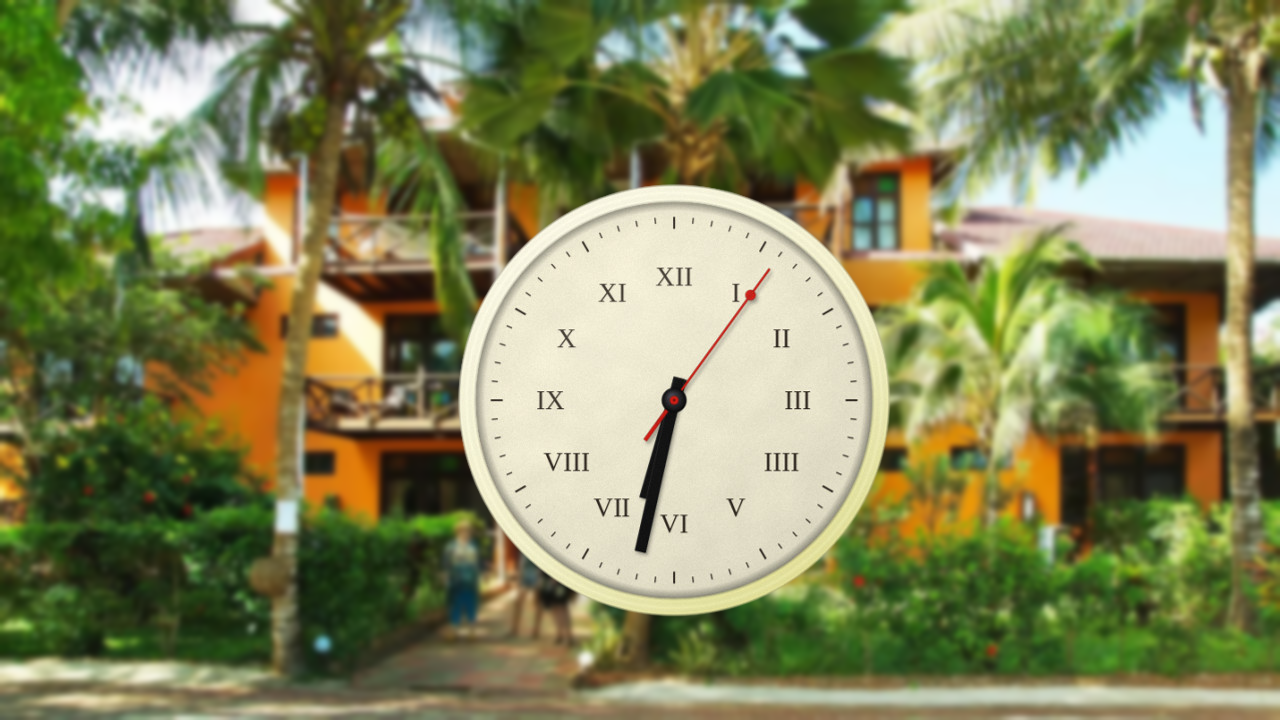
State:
6h32m06s
